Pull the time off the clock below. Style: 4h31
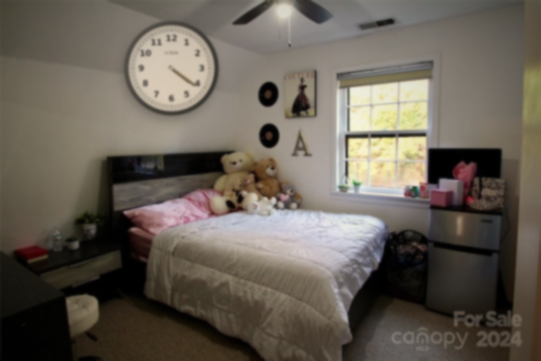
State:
4h21
